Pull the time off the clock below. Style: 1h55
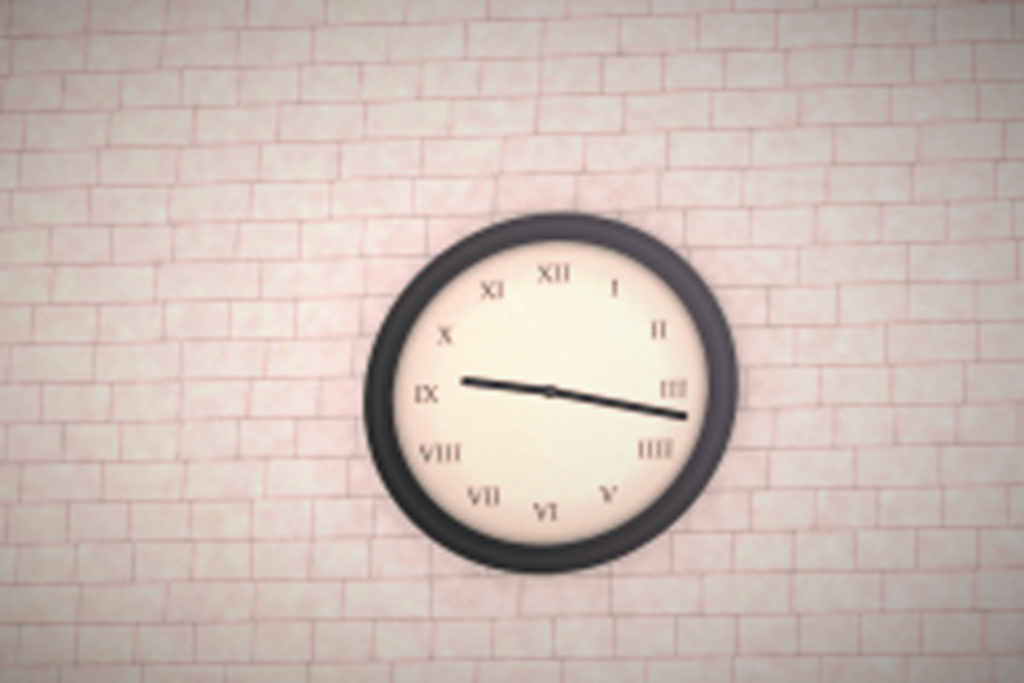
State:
9h17
